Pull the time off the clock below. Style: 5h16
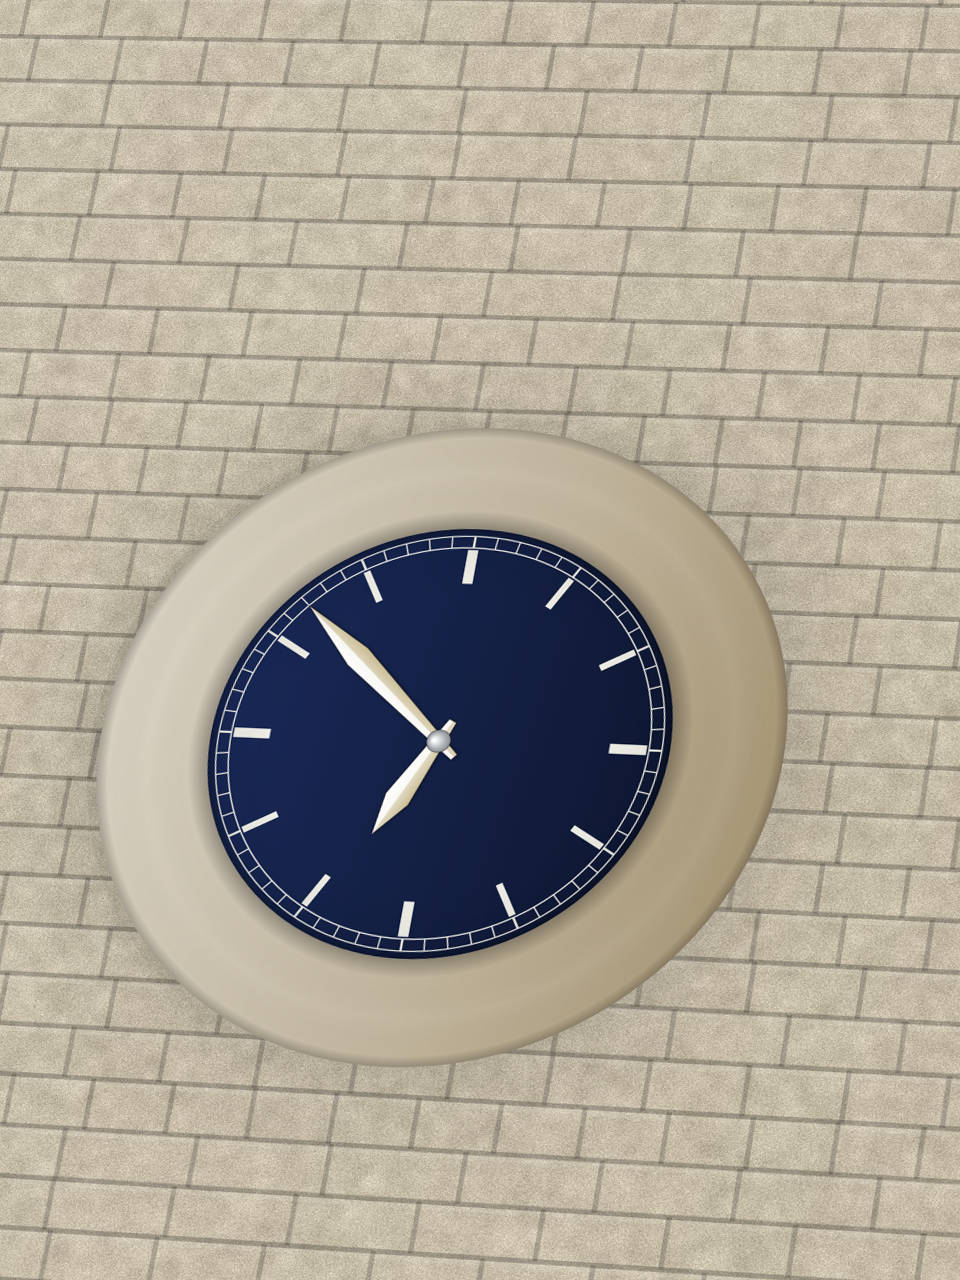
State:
6h52
